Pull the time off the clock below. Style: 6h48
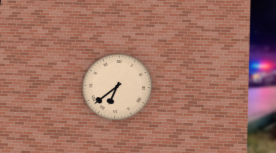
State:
6h38
